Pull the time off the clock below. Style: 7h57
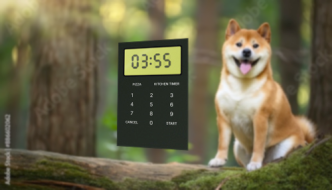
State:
3h55
